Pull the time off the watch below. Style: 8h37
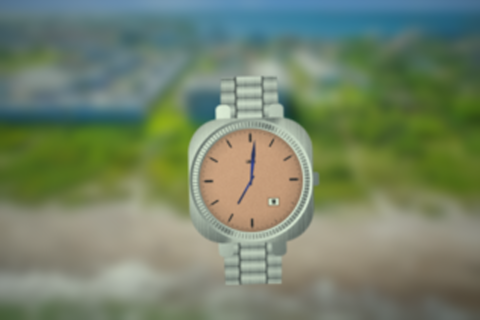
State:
7h01
